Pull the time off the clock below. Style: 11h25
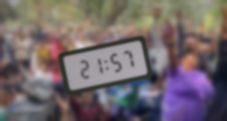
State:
21h57
